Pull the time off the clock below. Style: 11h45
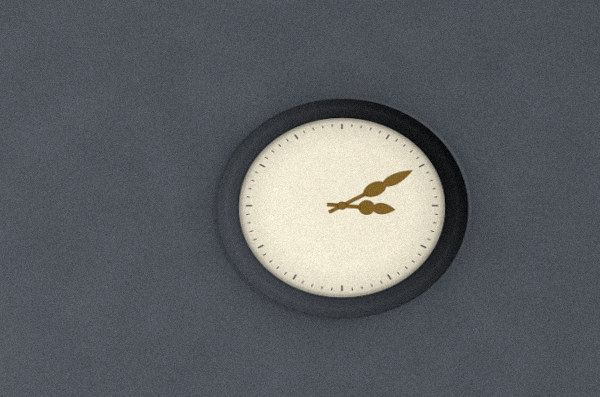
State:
3h10
